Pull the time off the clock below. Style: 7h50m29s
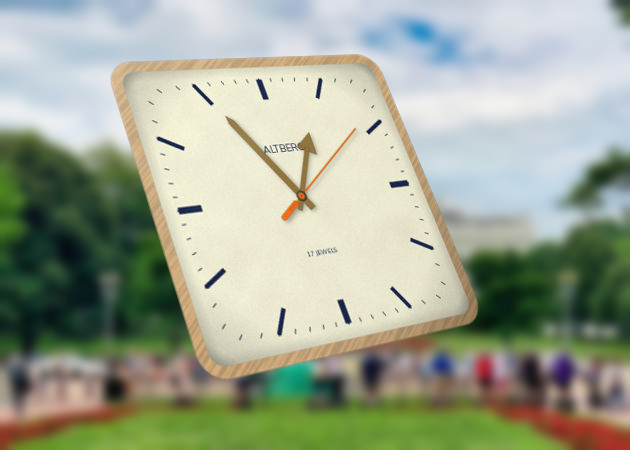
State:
12h55m09s
